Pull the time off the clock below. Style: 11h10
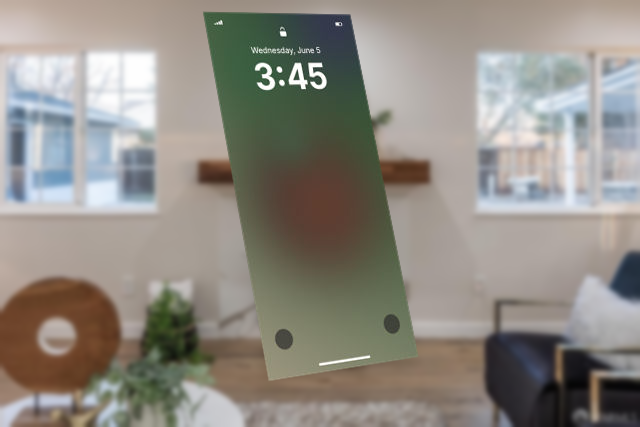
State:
3h45
